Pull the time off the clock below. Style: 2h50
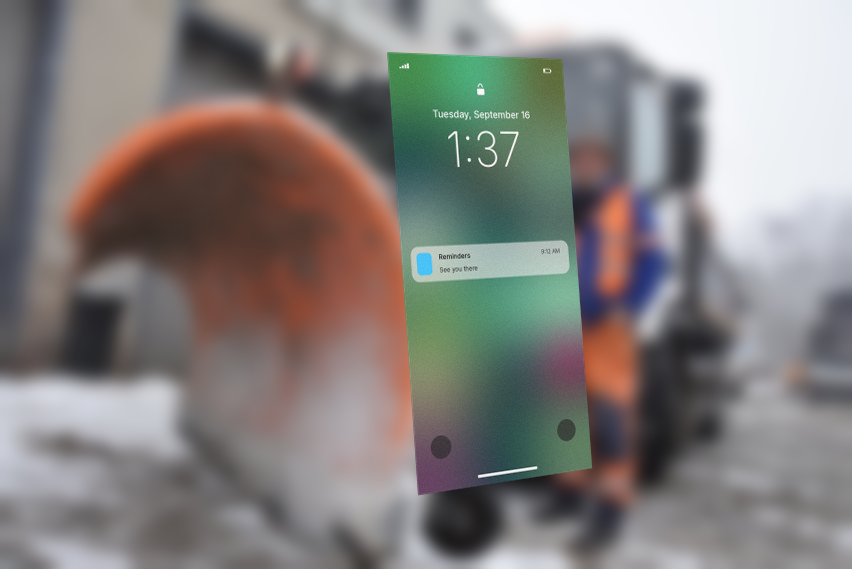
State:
1h37
